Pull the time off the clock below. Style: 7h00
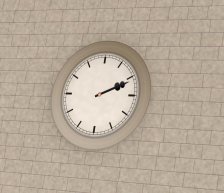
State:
2h11
